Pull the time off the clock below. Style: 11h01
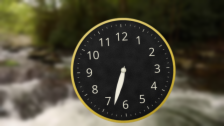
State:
6h33
